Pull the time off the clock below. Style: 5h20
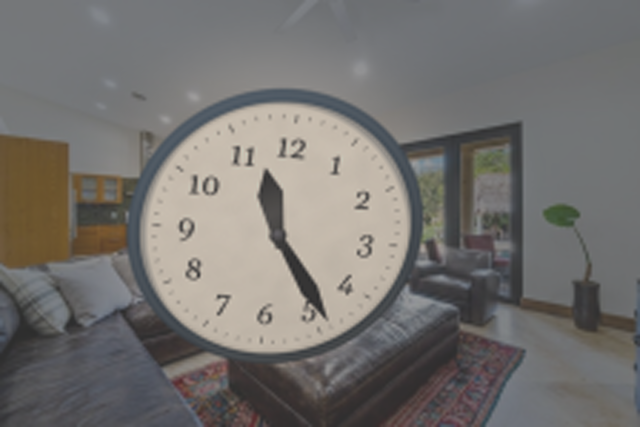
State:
11h24
